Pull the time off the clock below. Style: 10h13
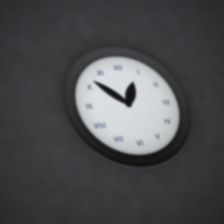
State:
12h52
